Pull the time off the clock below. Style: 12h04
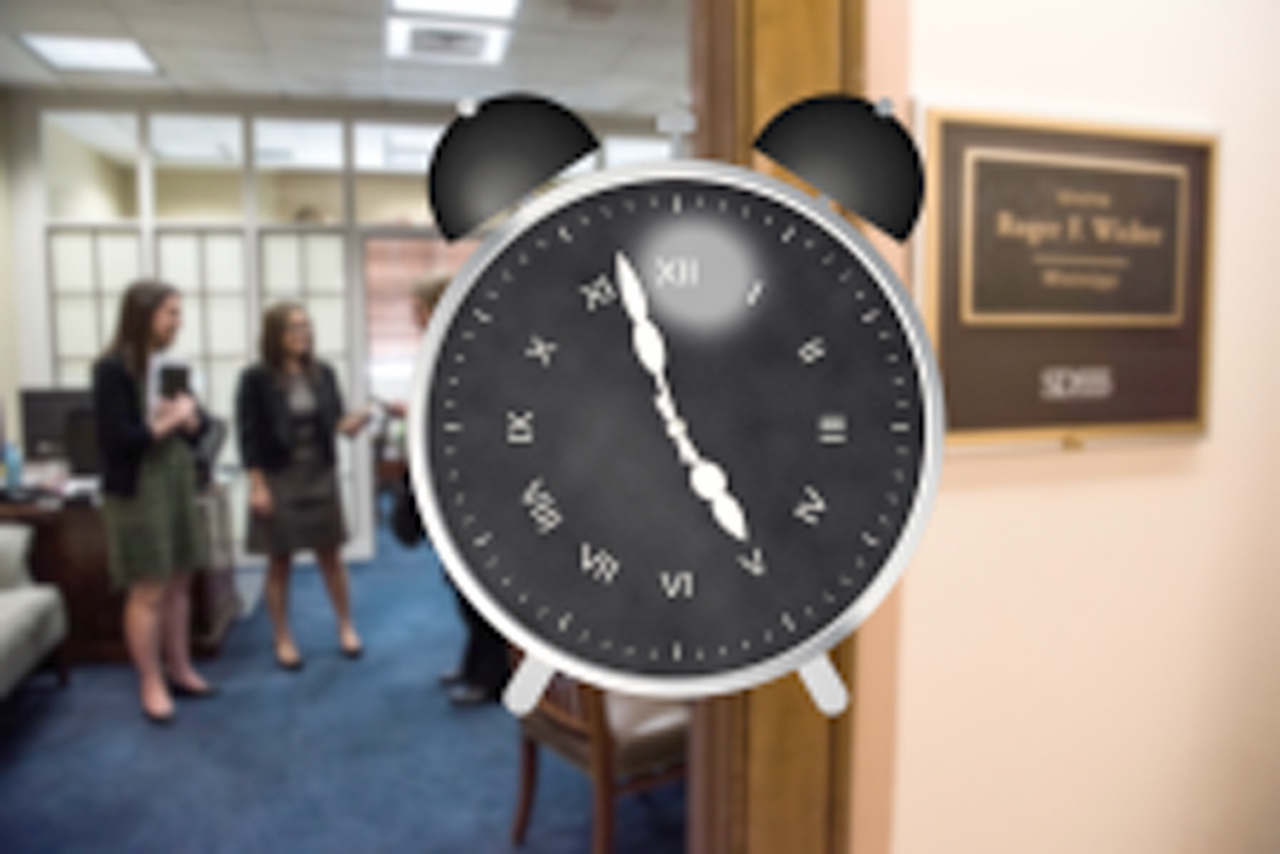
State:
4h57
